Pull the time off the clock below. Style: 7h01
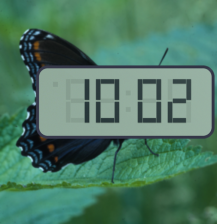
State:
10h02
